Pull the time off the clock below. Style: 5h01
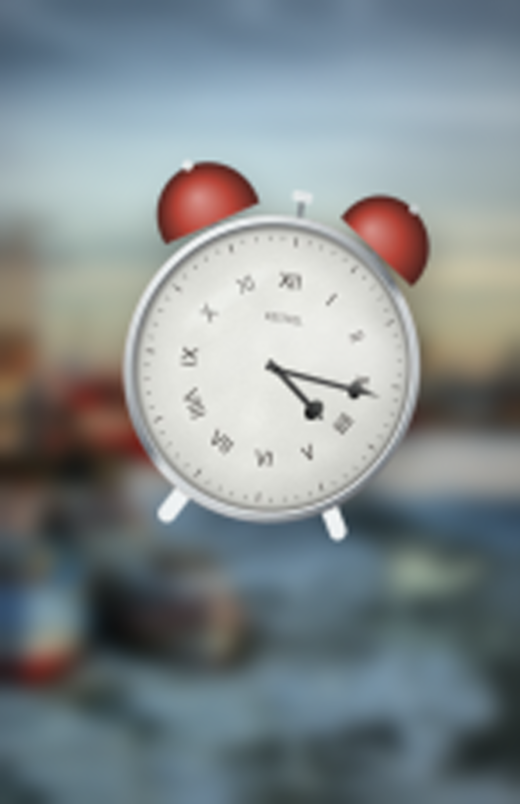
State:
4h16
